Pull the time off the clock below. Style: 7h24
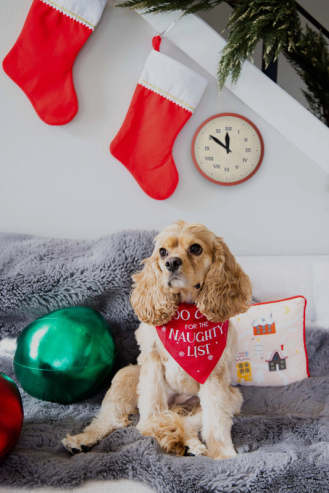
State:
11h51
